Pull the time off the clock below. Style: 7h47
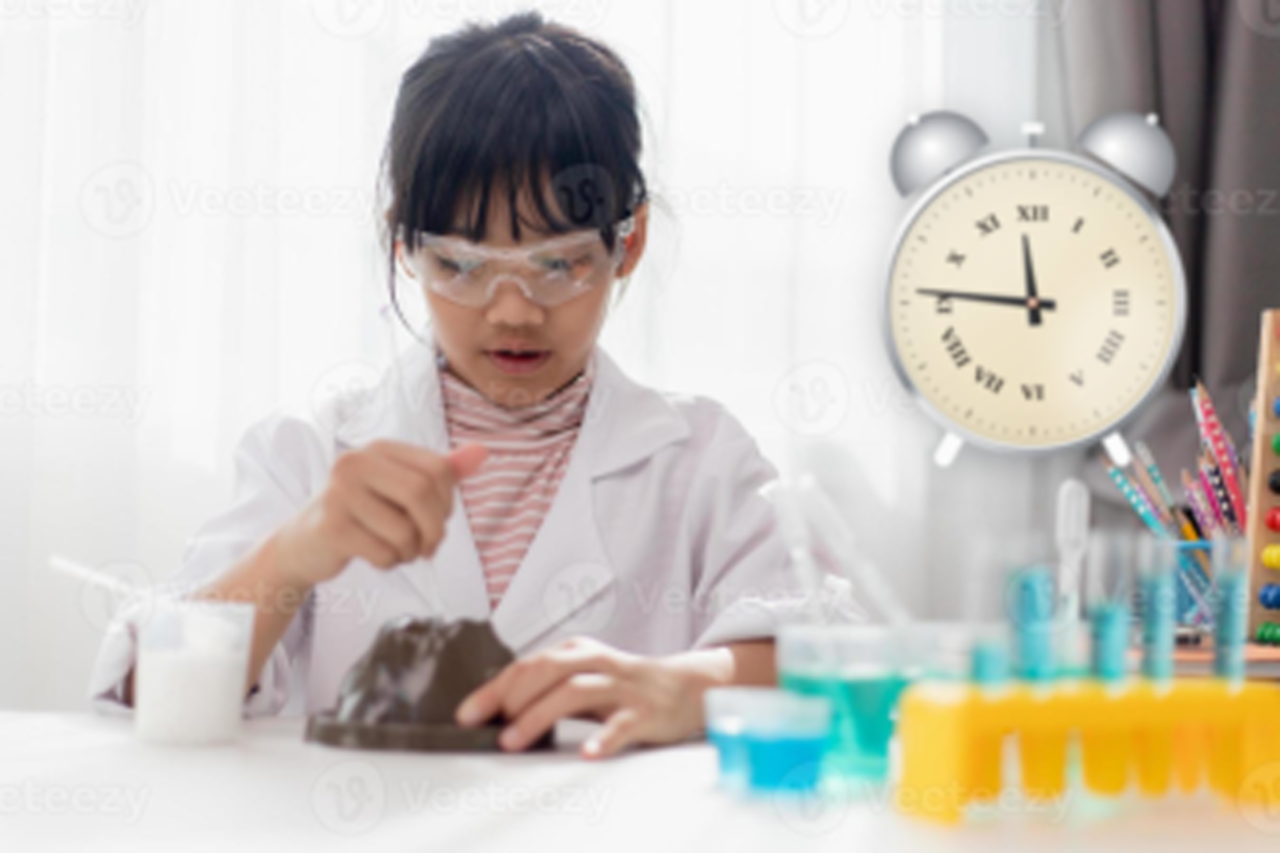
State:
11h46
